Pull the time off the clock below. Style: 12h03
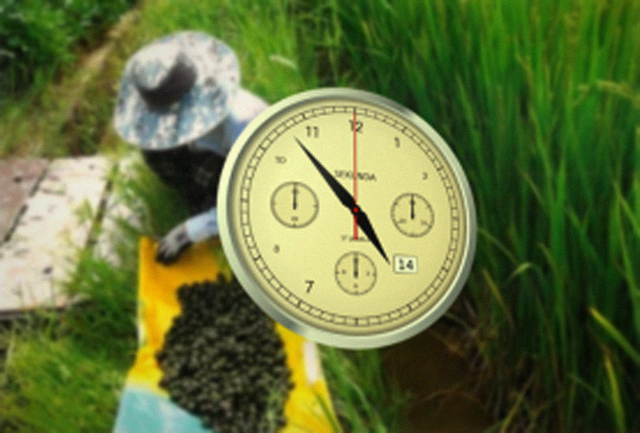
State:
4h53
